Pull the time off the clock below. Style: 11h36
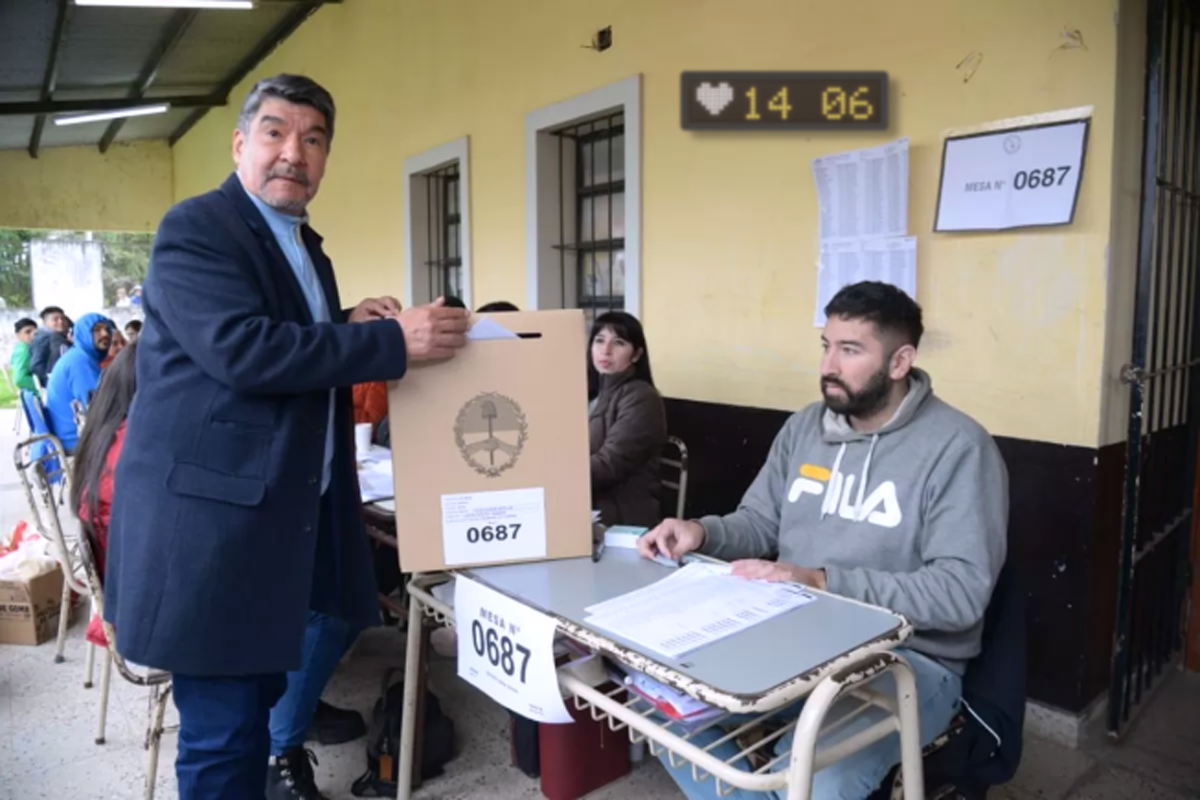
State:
14h06
